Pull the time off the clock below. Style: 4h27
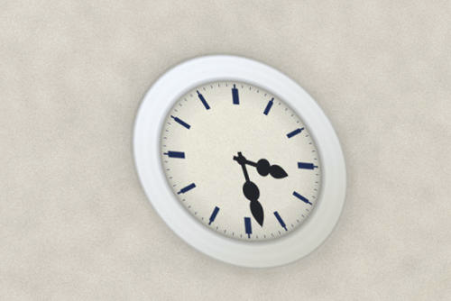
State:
3h28
